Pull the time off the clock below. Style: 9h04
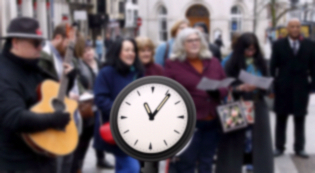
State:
11h06
